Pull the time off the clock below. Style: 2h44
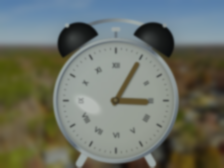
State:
3h05
